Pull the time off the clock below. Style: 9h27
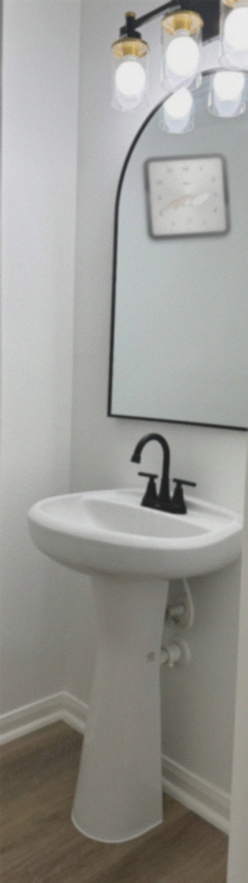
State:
7h41
